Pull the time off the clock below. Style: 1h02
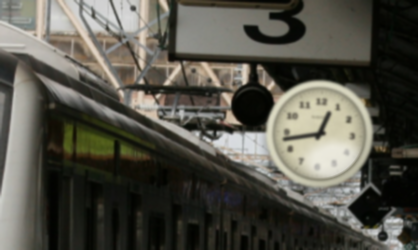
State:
12h43
